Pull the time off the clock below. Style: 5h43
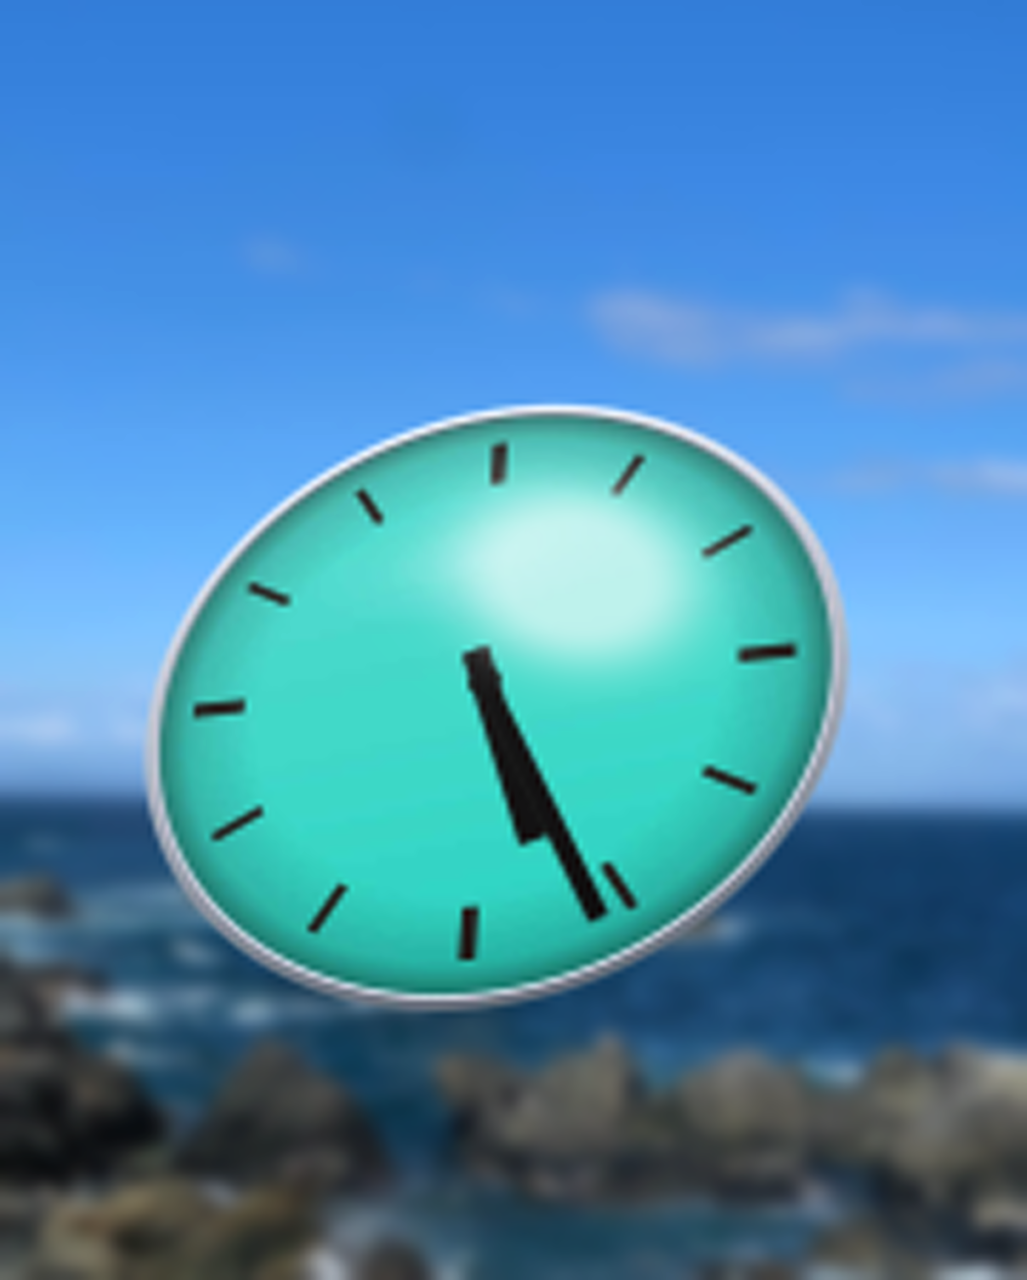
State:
5h26
